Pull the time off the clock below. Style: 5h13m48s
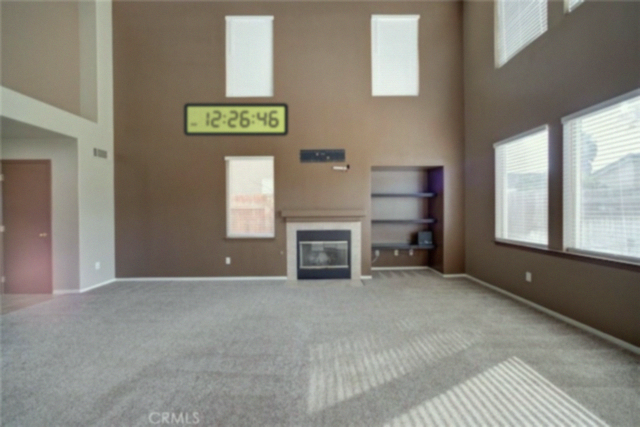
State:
12h26m46s
